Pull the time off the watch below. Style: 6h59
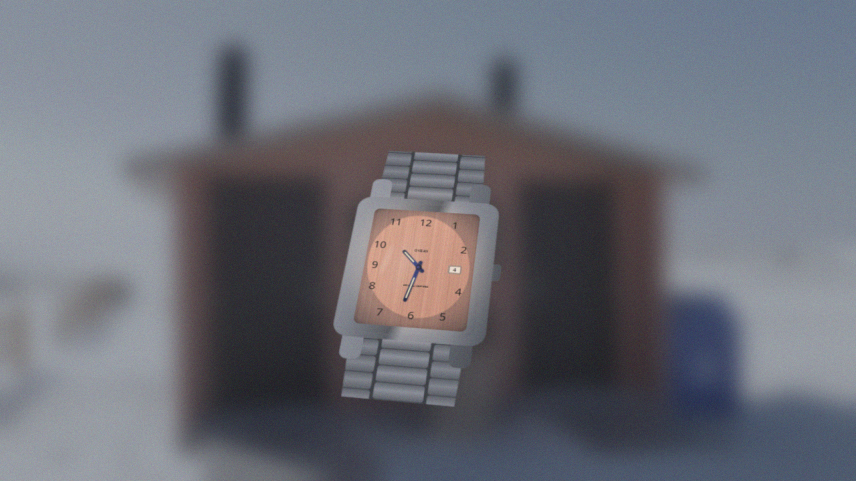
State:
10h32
